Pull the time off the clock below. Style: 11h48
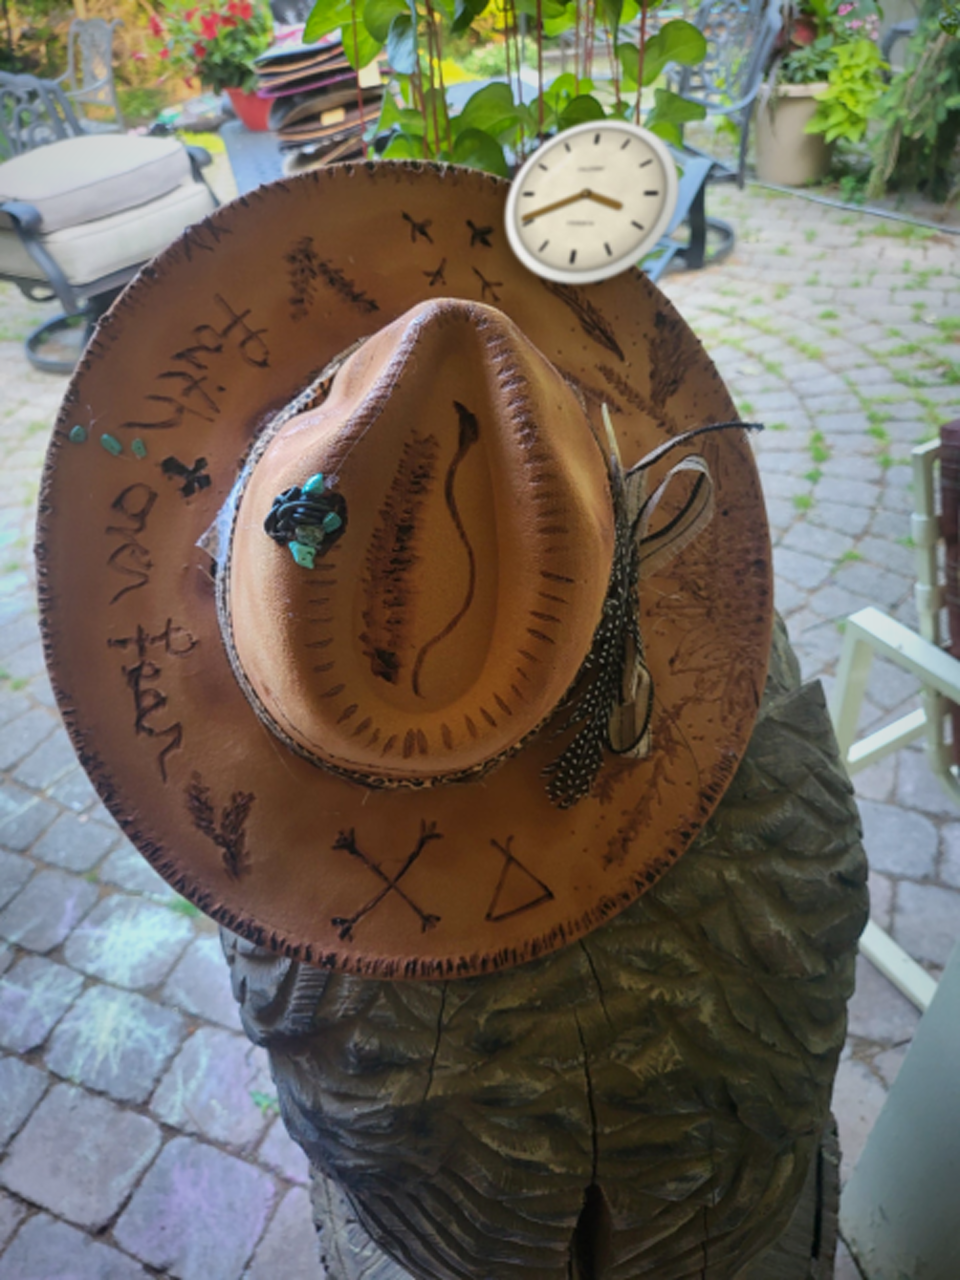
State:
3h41
